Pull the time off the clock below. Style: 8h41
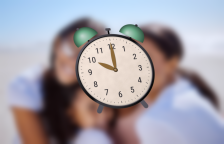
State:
10h00
